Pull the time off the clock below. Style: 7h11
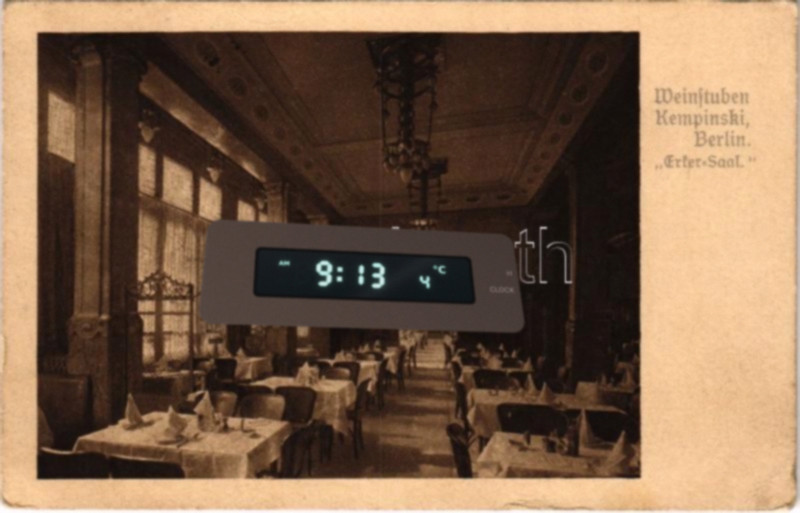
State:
9h13
